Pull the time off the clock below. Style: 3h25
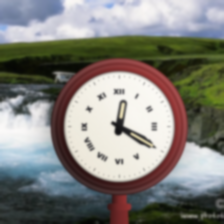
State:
12h20
